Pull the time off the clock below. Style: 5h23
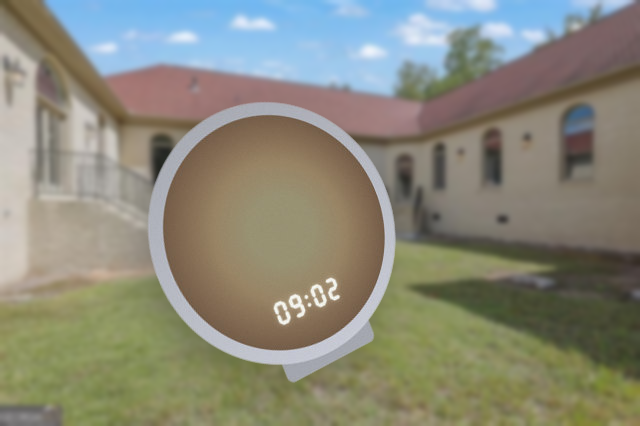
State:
9h02
